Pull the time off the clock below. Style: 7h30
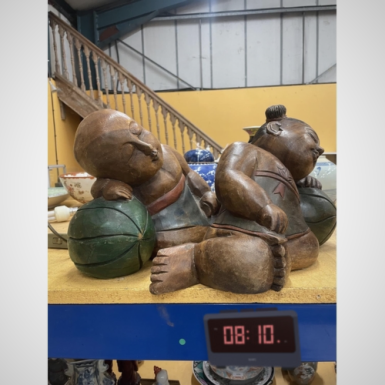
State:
8h10
